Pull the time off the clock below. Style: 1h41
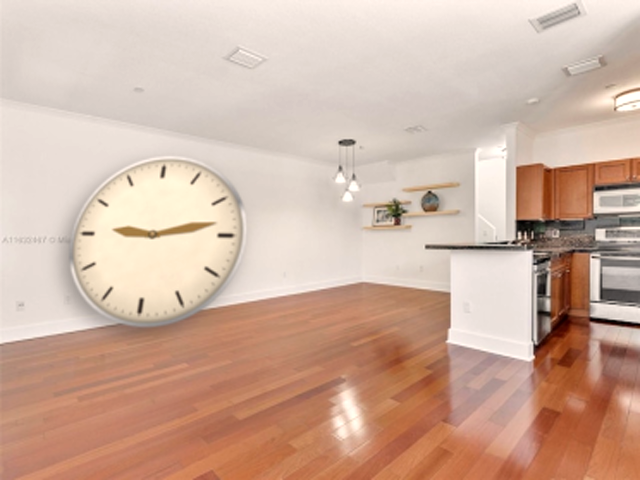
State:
9h13
